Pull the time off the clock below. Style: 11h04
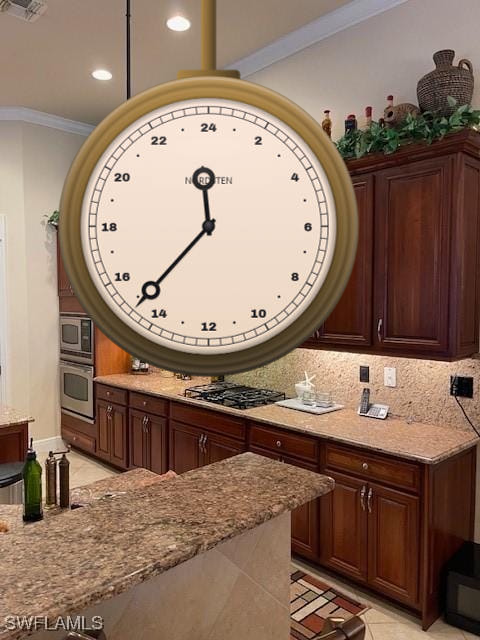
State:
23h37
